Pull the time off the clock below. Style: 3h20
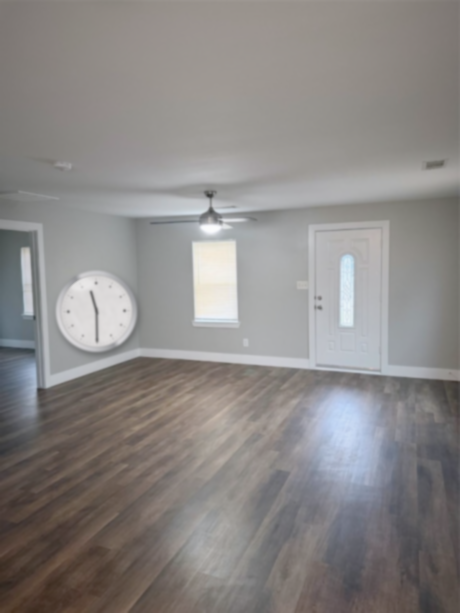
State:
11h30
